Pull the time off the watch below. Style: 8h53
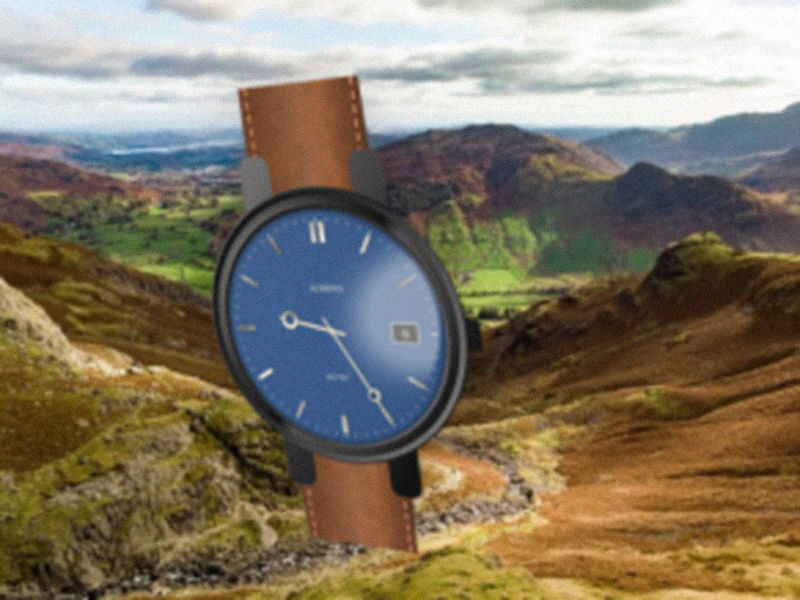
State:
9h25
